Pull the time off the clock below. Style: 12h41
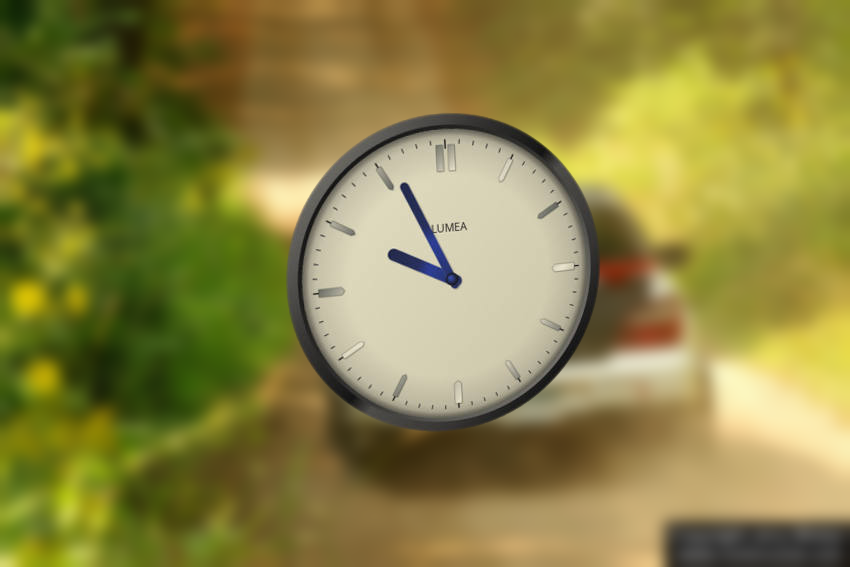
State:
9h56
